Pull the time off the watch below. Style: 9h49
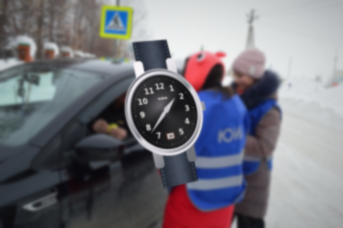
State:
1h38
